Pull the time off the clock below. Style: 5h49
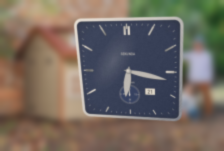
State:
6h17
